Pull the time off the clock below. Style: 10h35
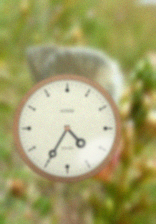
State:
4h35
